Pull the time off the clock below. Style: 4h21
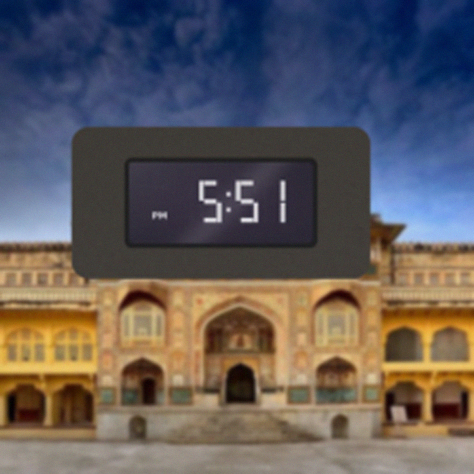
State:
5h51
